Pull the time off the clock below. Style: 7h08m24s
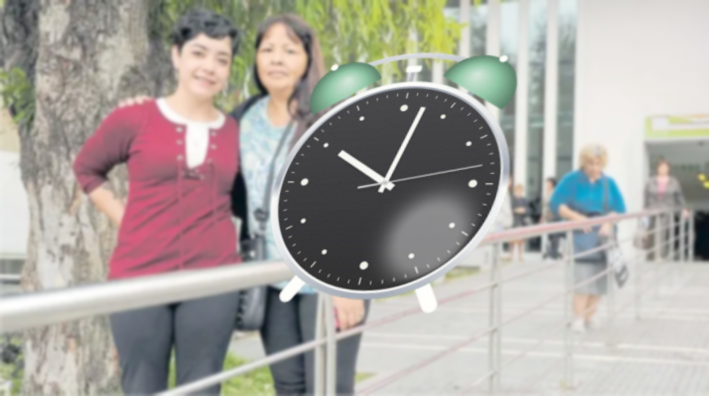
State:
10h02m13s
